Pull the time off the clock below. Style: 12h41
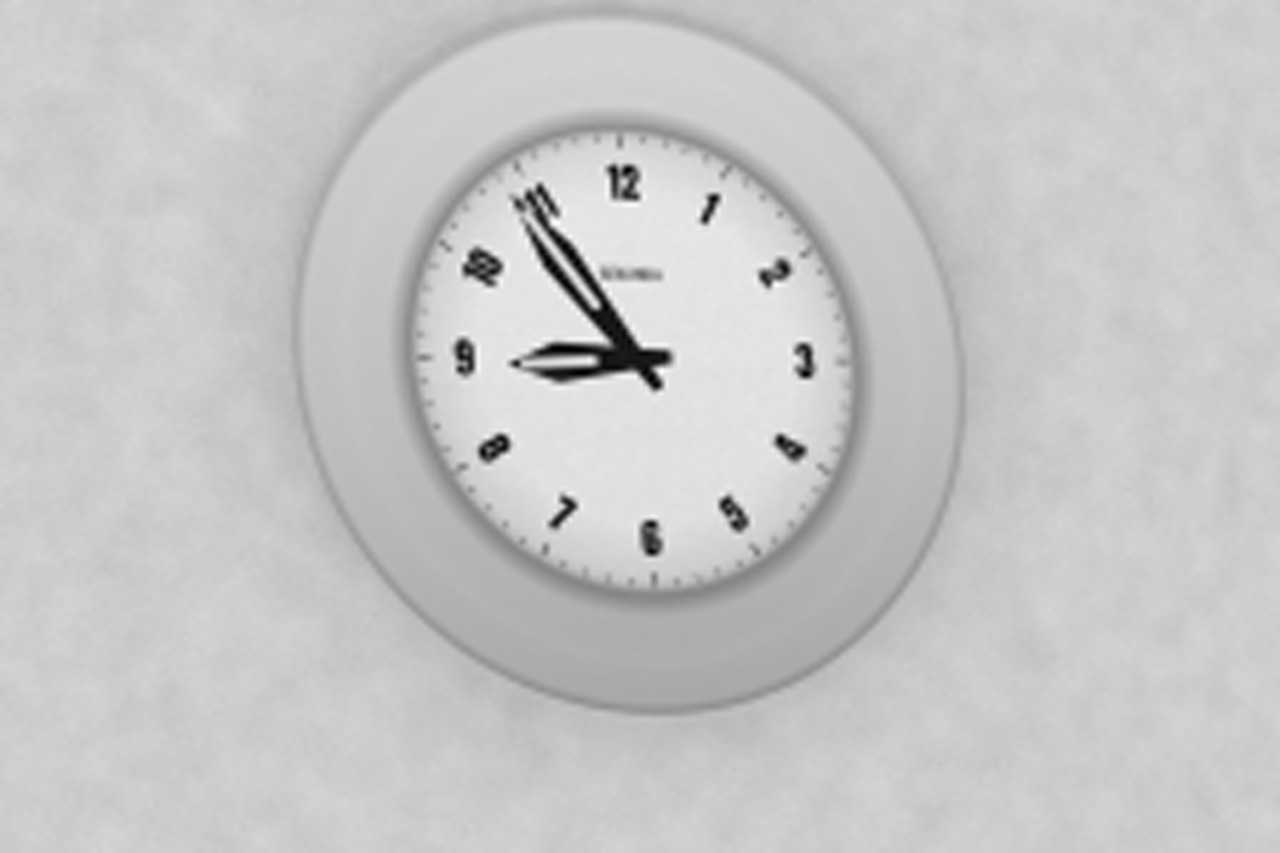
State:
8h54
